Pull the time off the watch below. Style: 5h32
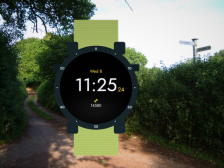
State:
11h25
